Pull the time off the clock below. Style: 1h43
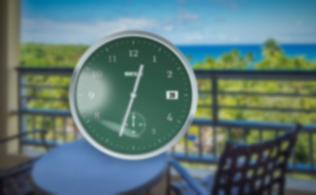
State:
12h33
